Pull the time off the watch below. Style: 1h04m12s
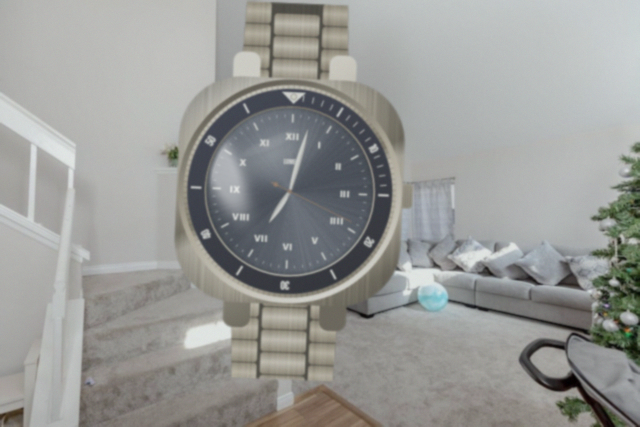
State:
7h02m19s
